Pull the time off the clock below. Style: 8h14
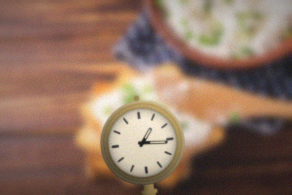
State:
1h16
